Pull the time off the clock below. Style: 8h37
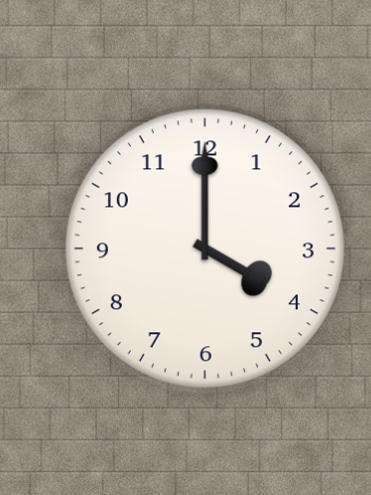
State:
4h00
